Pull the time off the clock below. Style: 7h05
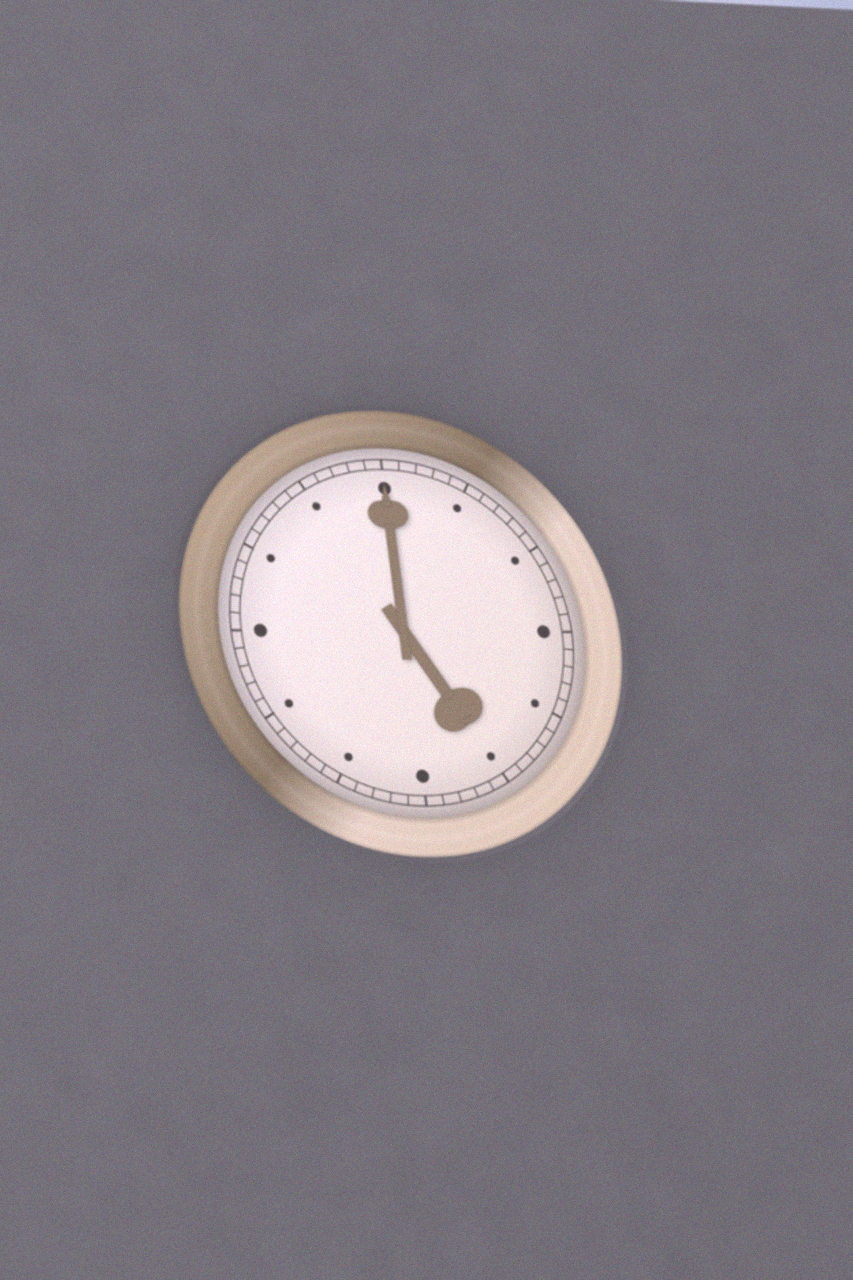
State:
5h00
